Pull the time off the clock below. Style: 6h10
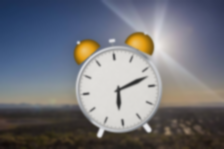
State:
6h12
